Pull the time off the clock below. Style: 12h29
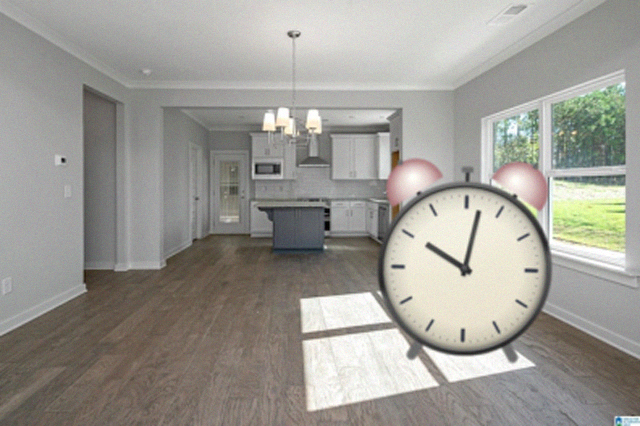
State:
10h02
